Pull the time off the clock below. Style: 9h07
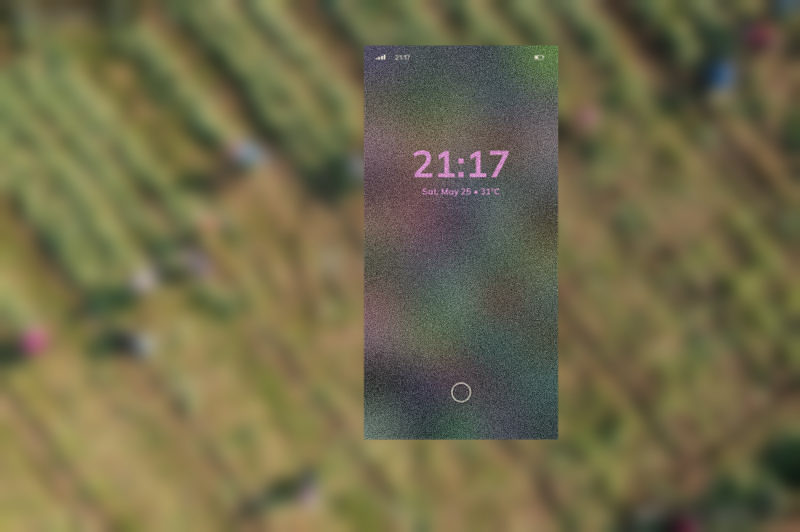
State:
21h17
